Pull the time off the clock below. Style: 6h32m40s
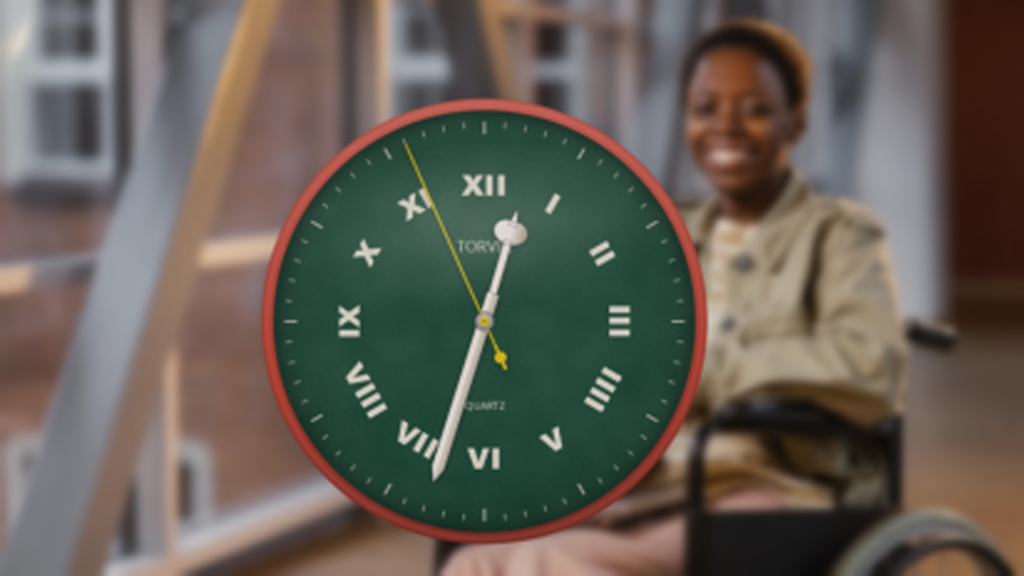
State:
12h32m56s
